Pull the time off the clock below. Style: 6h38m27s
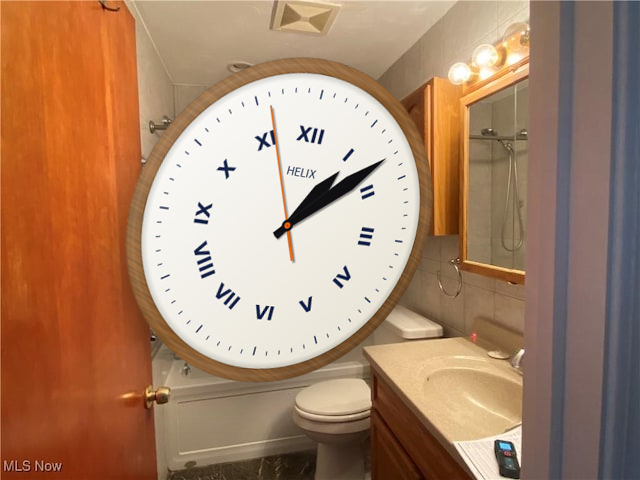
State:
1h07m56s
